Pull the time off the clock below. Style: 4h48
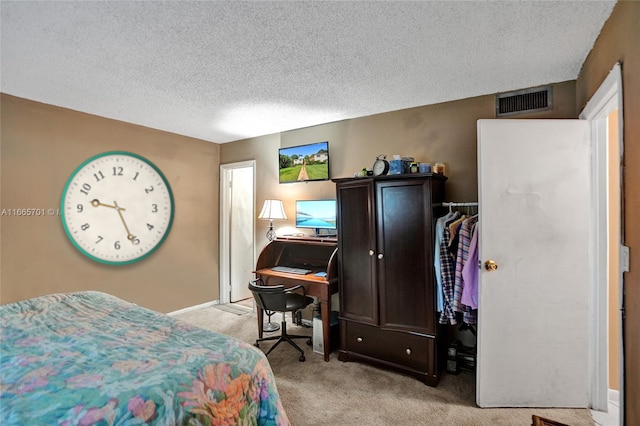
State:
9h26
